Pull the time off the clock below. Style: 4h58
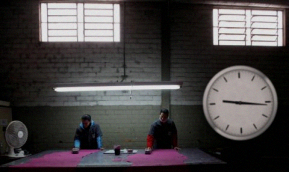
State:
9h16
